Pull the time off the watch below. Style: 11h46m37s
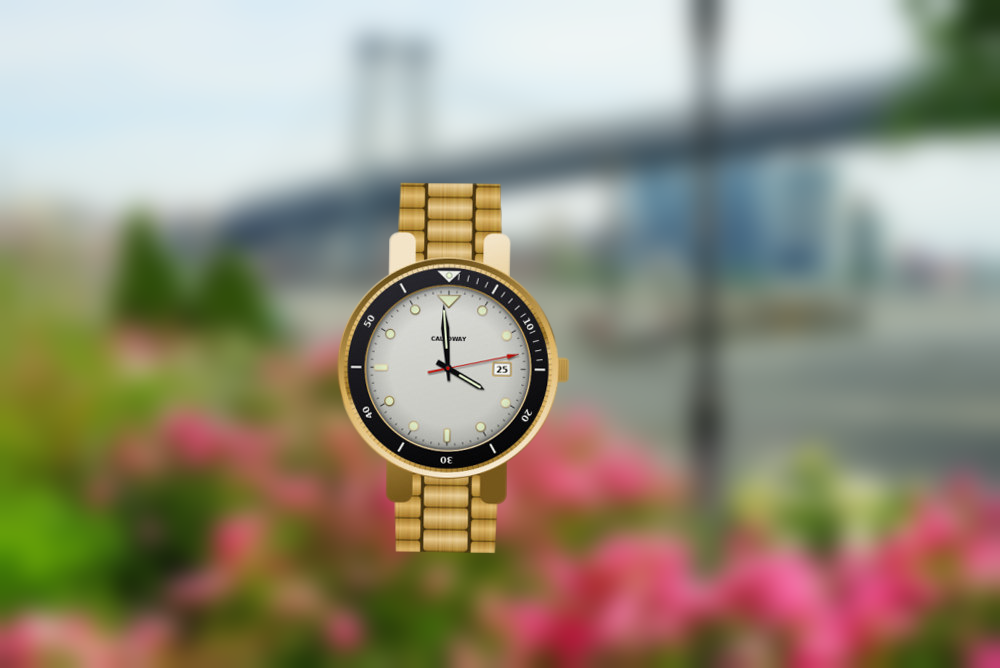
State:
3h59m13s
